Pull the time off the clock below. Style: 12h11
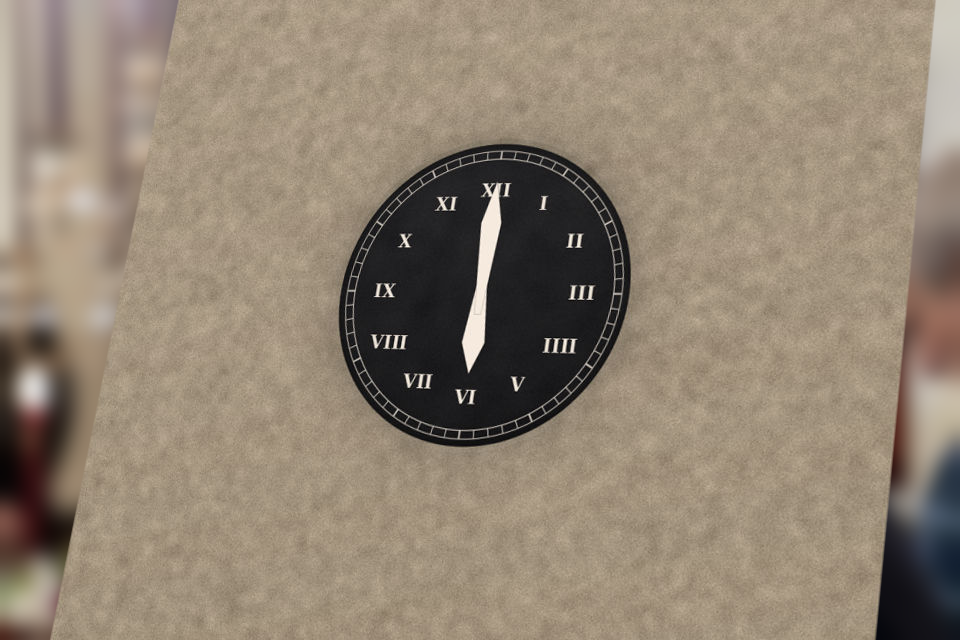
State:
6h00
